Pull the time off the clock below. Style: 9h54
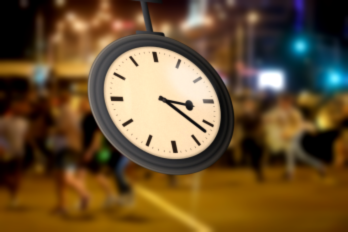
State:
3h22
